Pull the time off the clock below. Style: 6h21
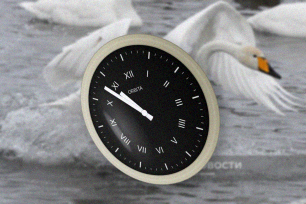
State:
10h53
